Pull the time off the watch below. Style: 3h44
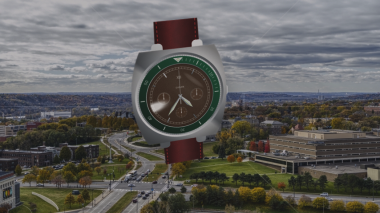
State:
4h36
